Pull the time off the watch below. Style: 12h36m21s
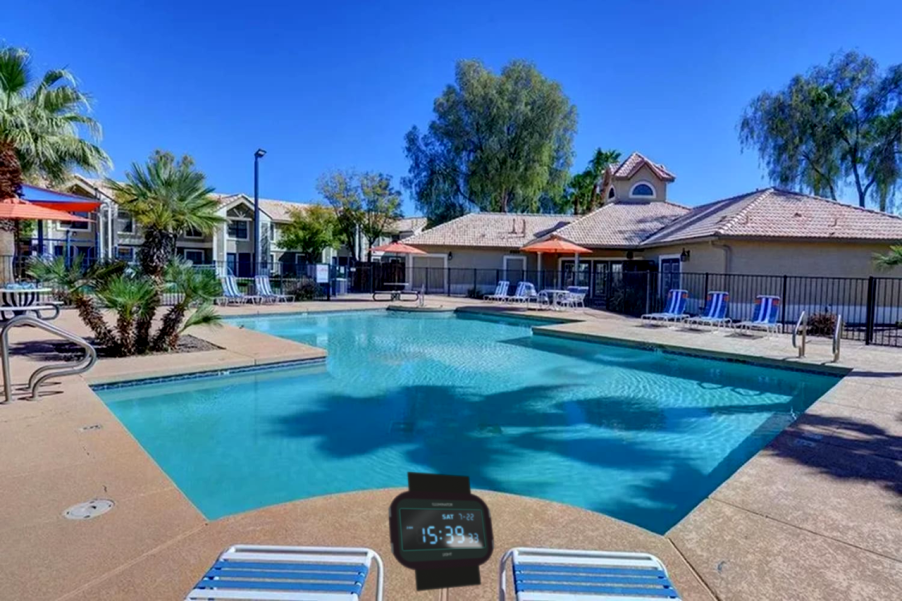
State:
15h39m33s
